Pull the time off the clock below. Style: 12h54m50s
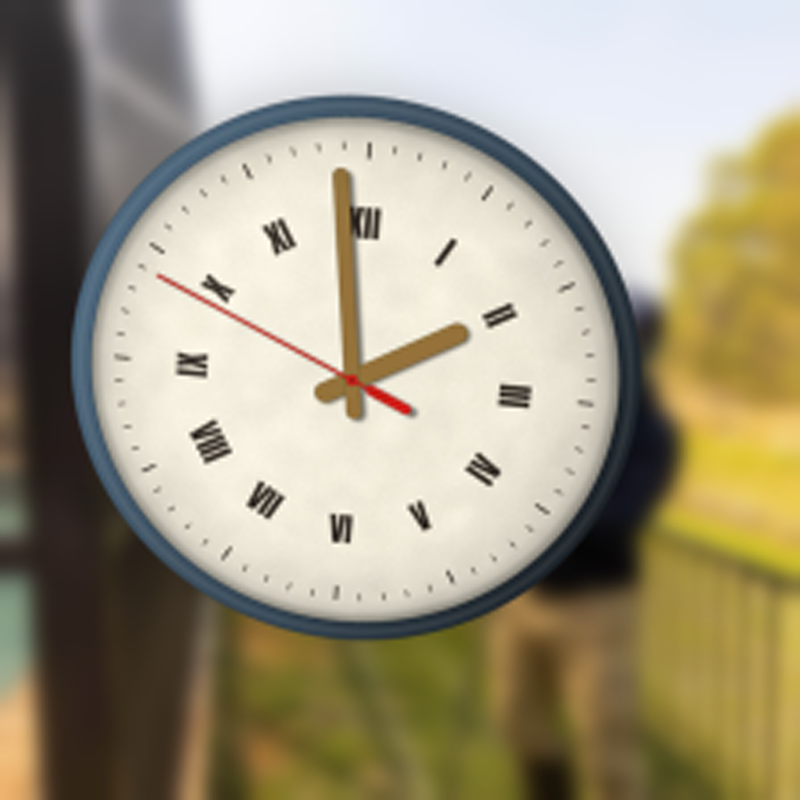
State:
1h58m49s
